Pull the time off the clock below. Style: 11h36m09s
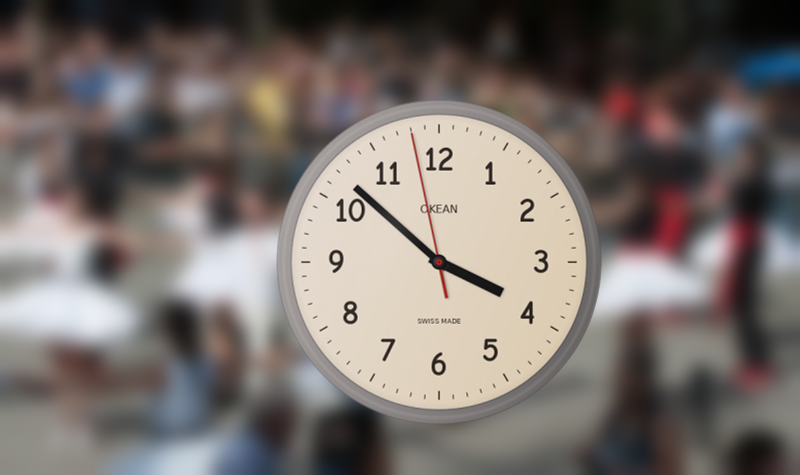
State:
3h51m58s
